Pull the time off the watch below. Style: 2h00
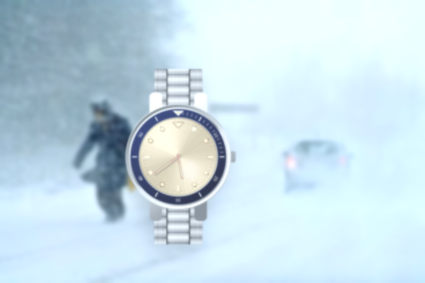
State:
5h39
